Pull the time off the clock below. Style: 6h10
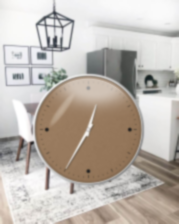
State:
12h35
